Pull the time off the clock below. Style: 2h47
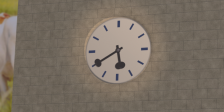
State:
5h40
